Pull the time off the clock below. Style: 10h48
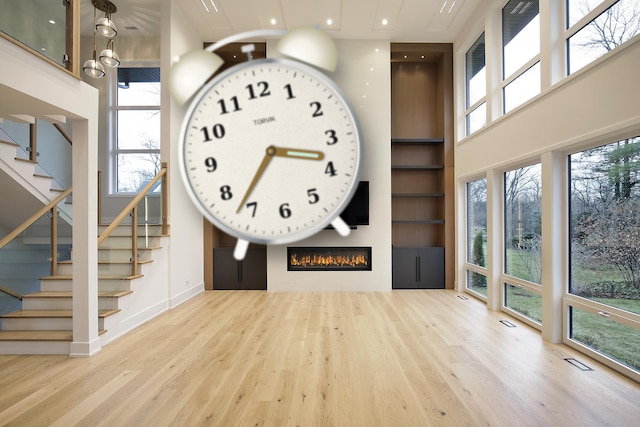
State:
3h37
